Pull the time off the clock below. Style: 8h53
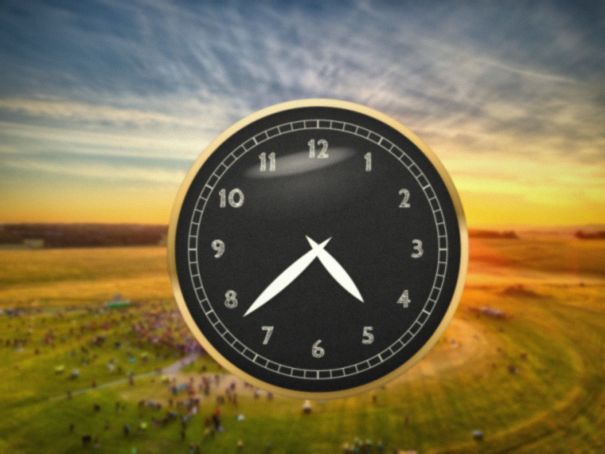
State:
4h38
